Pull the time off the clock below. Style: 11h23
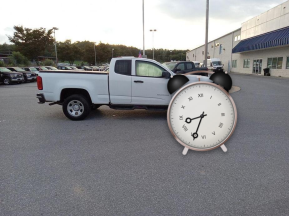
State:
8h34
